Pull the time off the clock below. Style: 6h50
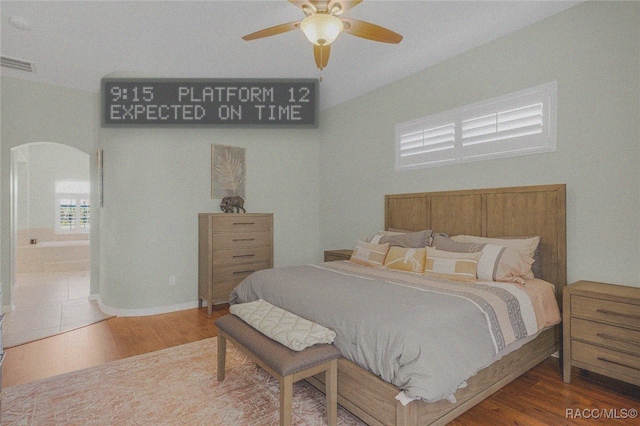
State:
9h15
